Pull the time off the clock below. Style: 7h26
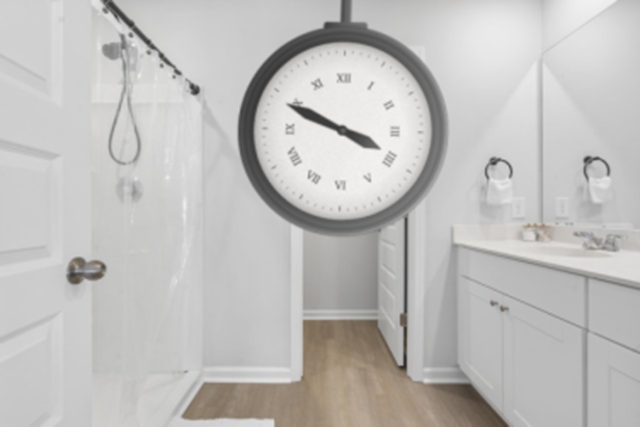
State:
3h49
